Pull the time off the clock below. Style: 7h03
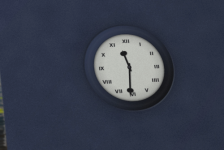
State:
11h31
